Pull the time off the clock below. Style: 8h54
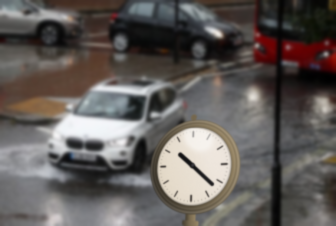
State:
10h22
